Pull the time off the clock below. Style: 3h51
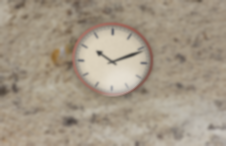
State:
10h11
